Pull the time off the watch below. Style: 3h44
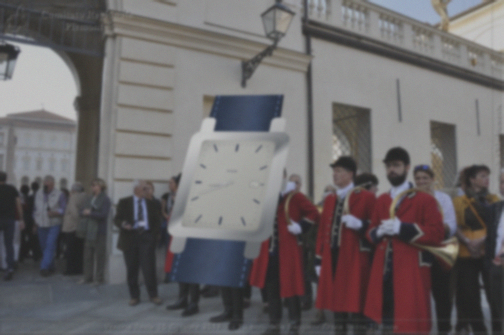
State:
8h41
